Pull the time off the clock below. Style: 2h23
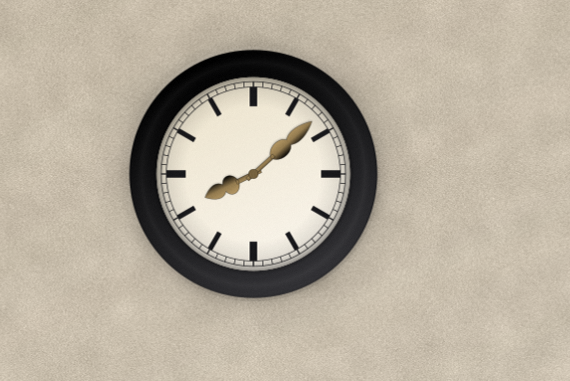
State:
8h08
